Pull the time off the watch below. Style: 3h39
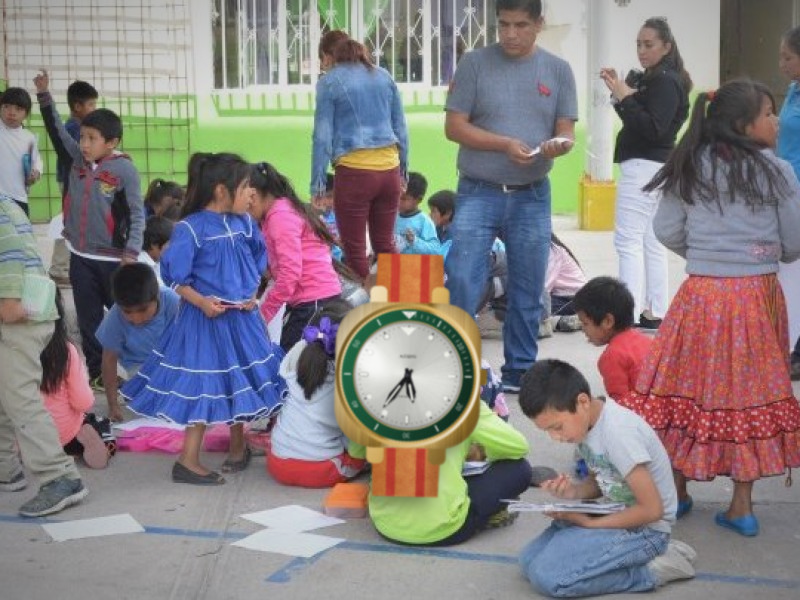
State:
5h36
